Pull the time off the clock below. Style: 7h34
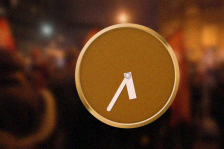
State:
5h35
